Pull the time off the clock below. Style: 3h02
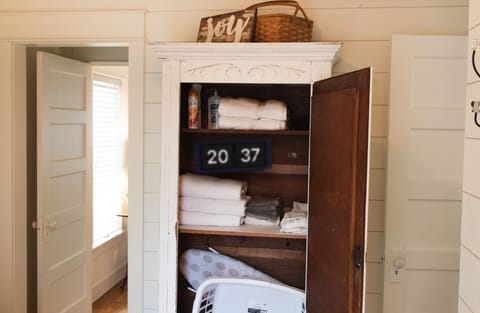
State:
20h37
